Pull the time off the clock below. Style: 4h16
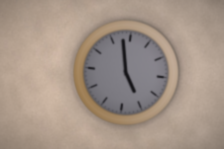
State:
4h58
